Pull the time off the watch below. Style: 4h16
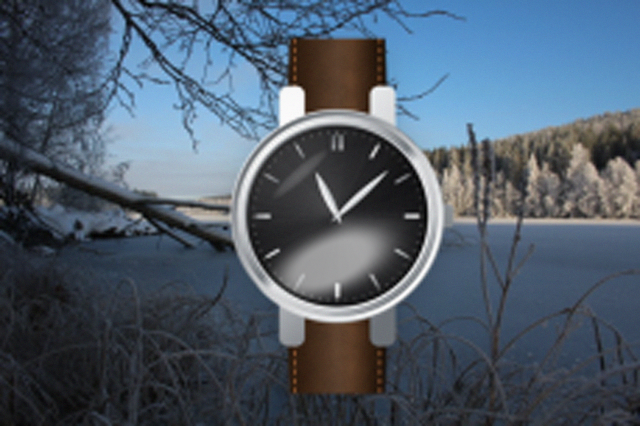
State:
11h08
